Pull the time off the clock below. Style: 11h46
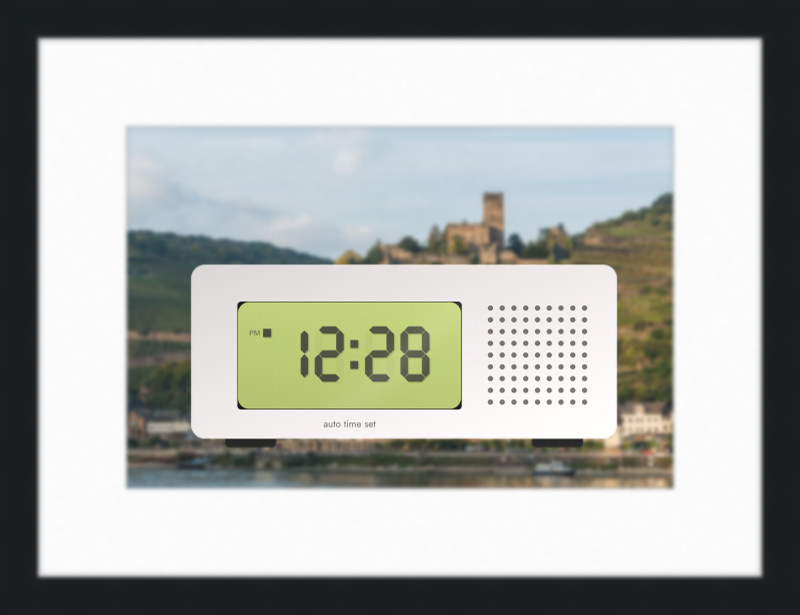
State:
12h28
